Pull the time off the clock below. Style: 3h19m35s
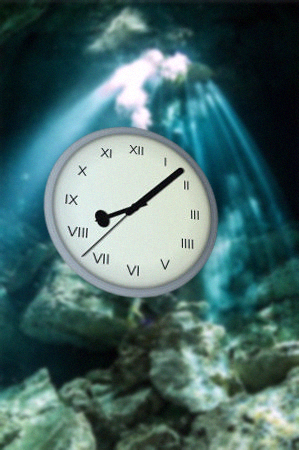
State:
8h07m37s
